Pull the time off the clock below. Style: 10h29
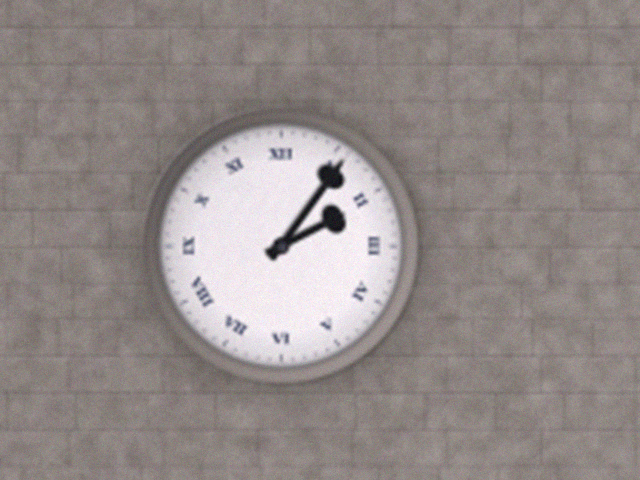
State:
2h06
